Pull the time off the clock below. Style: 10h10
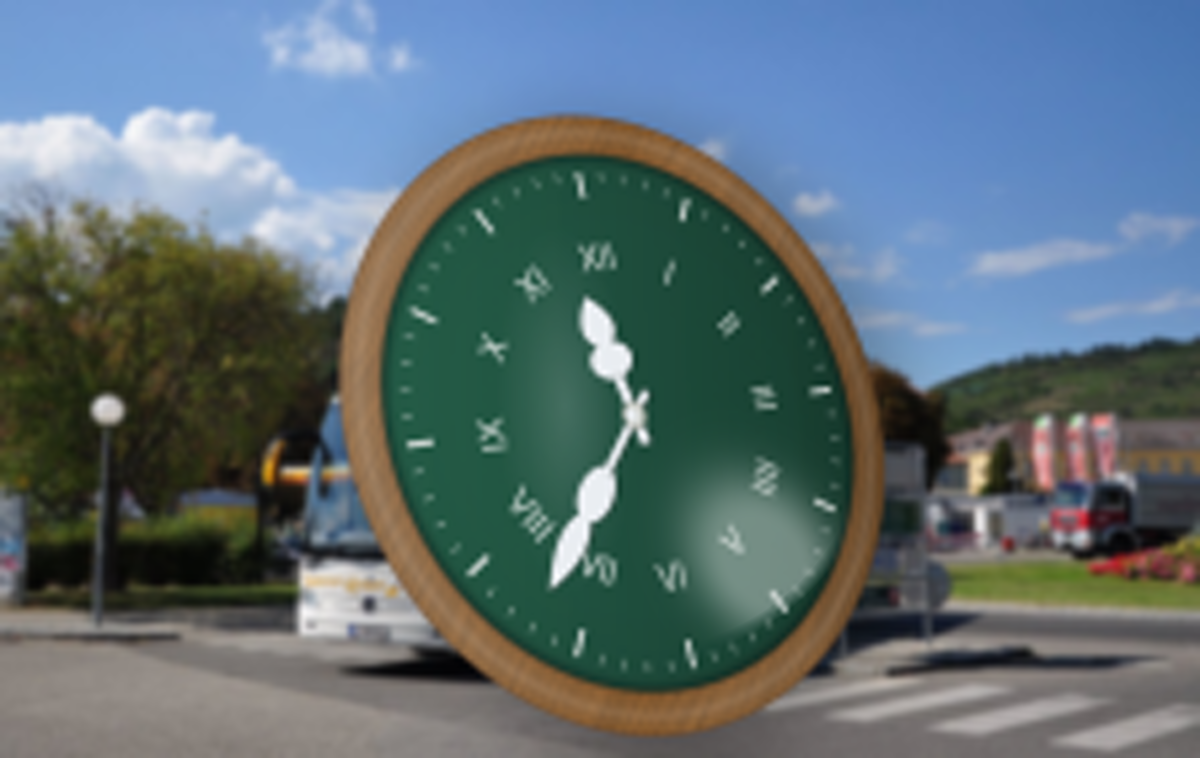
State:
11h37
